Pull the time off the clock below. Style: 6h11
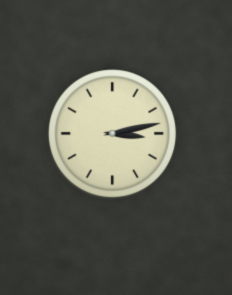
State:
3h13
